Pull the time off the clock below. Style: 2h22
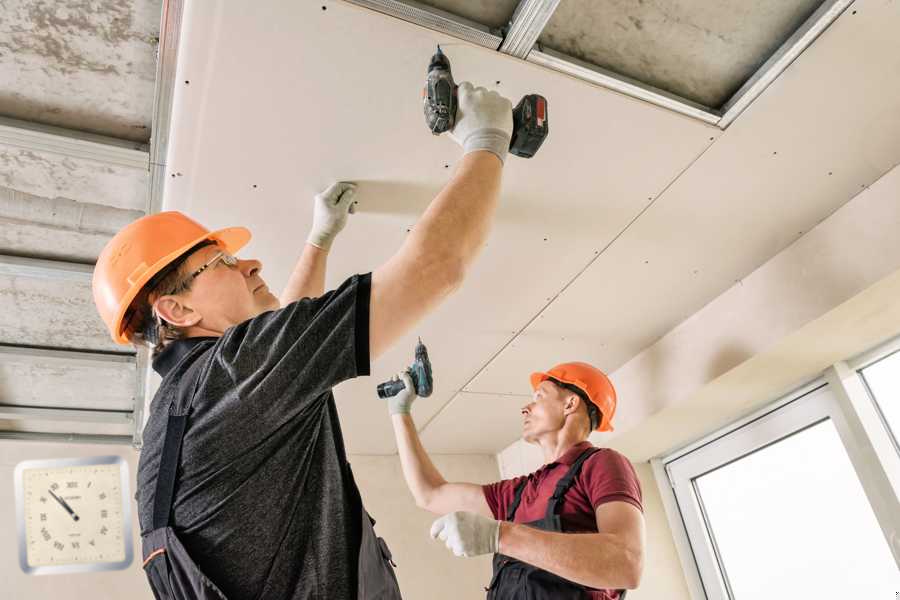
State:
10h53
